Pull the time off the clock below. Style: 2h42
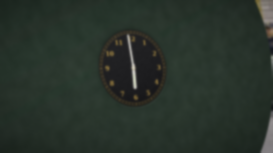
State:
5h59
